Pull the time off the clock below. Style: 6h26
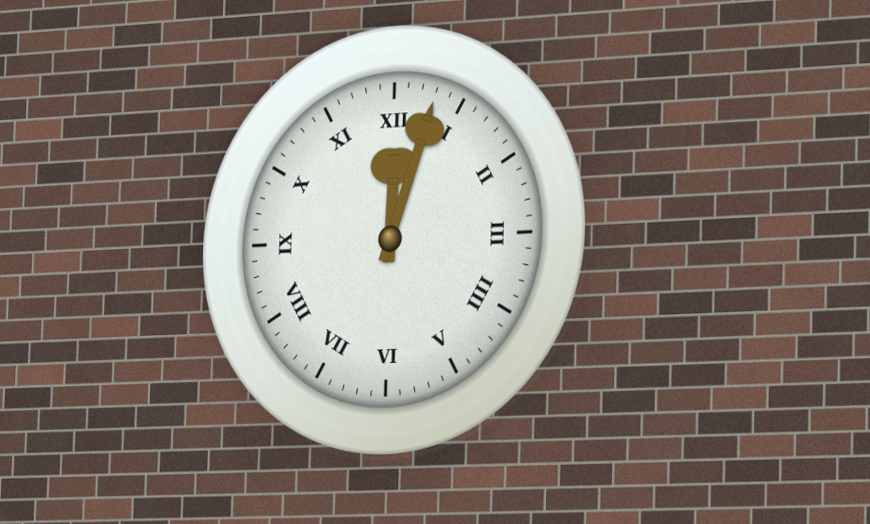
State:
12h03
